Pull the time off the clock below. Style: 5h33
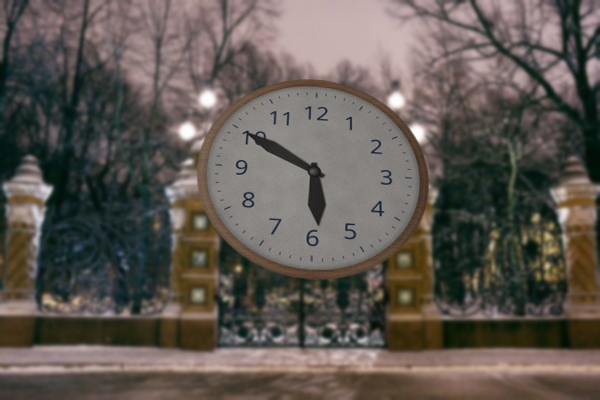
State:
5h50
